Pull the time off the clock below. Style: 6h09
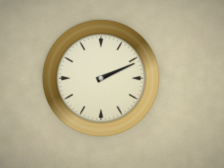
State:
2h11
